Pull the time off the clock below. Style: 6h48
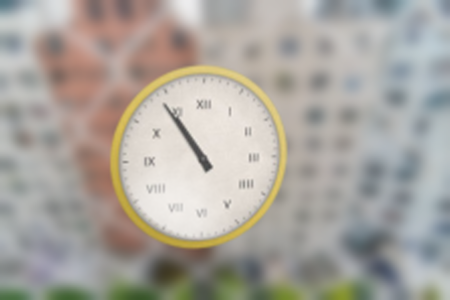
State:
10h54
